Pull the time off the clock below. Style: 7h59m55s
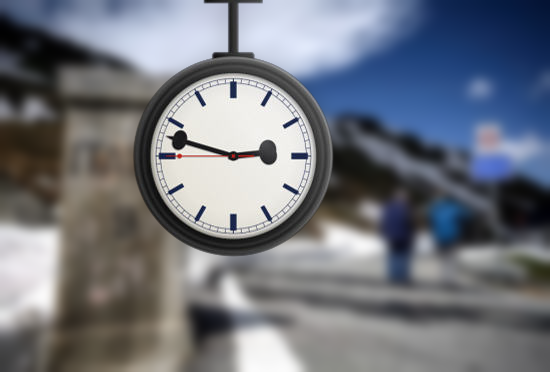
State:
2h47m45s
